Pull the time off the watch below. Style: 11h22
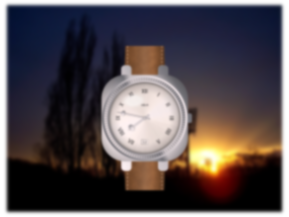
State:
7h47
